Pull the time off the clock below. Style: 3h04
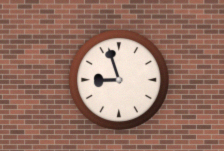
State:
8h57
